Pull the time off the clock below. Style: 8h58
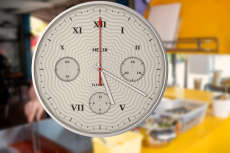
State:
5h20
